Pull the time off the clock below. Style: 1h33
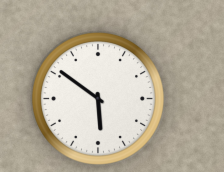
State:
5h51
